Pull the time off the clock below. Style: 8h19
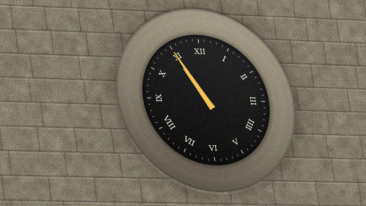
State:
10h55
